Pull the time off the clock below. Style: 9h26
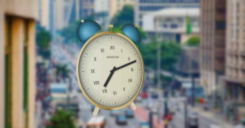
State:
7h12
